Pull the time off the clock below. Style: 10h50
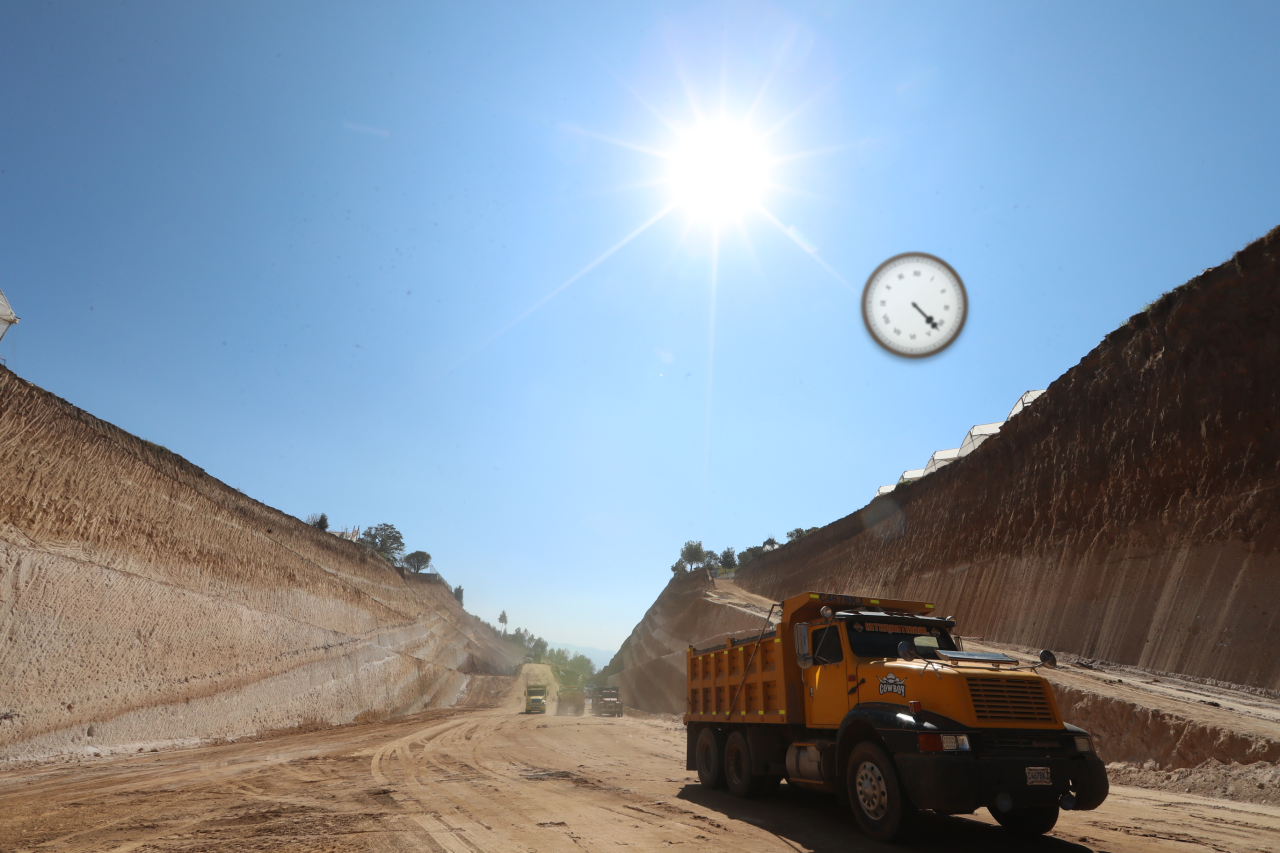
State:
4h22
